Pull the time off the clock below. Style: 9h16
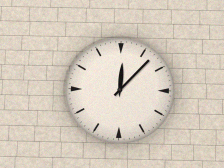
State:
12h07
